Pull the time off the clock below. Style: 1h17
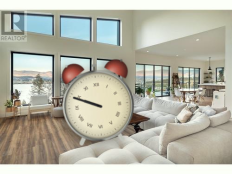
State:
9h49
